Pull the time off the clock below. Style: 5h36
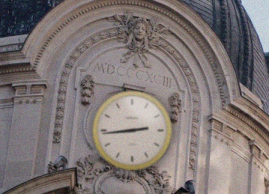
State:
2h44
